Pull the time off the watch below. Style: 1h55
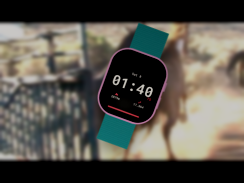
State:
1h40
